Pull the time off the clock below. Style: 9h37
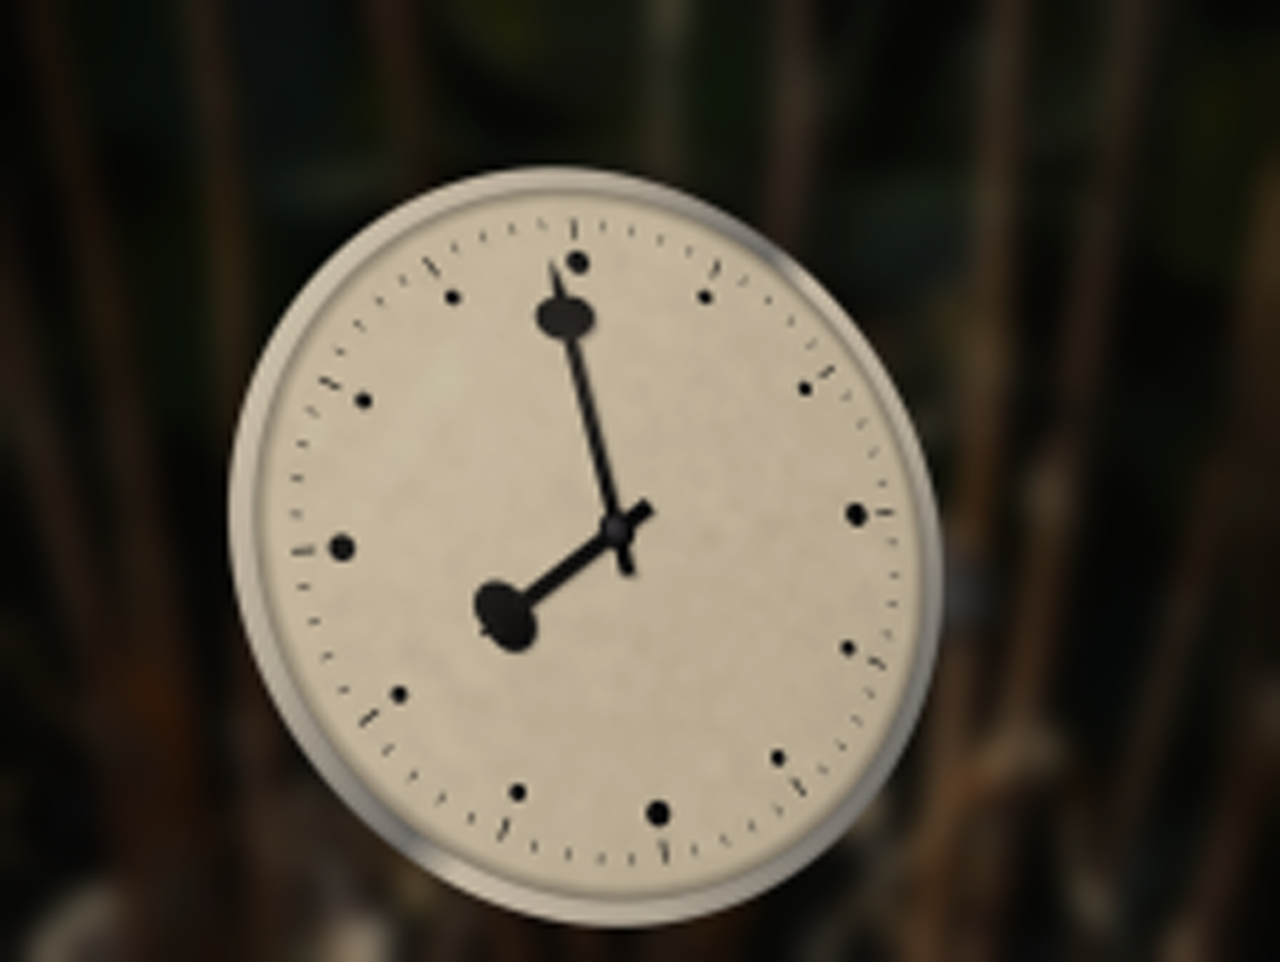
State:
7h59
